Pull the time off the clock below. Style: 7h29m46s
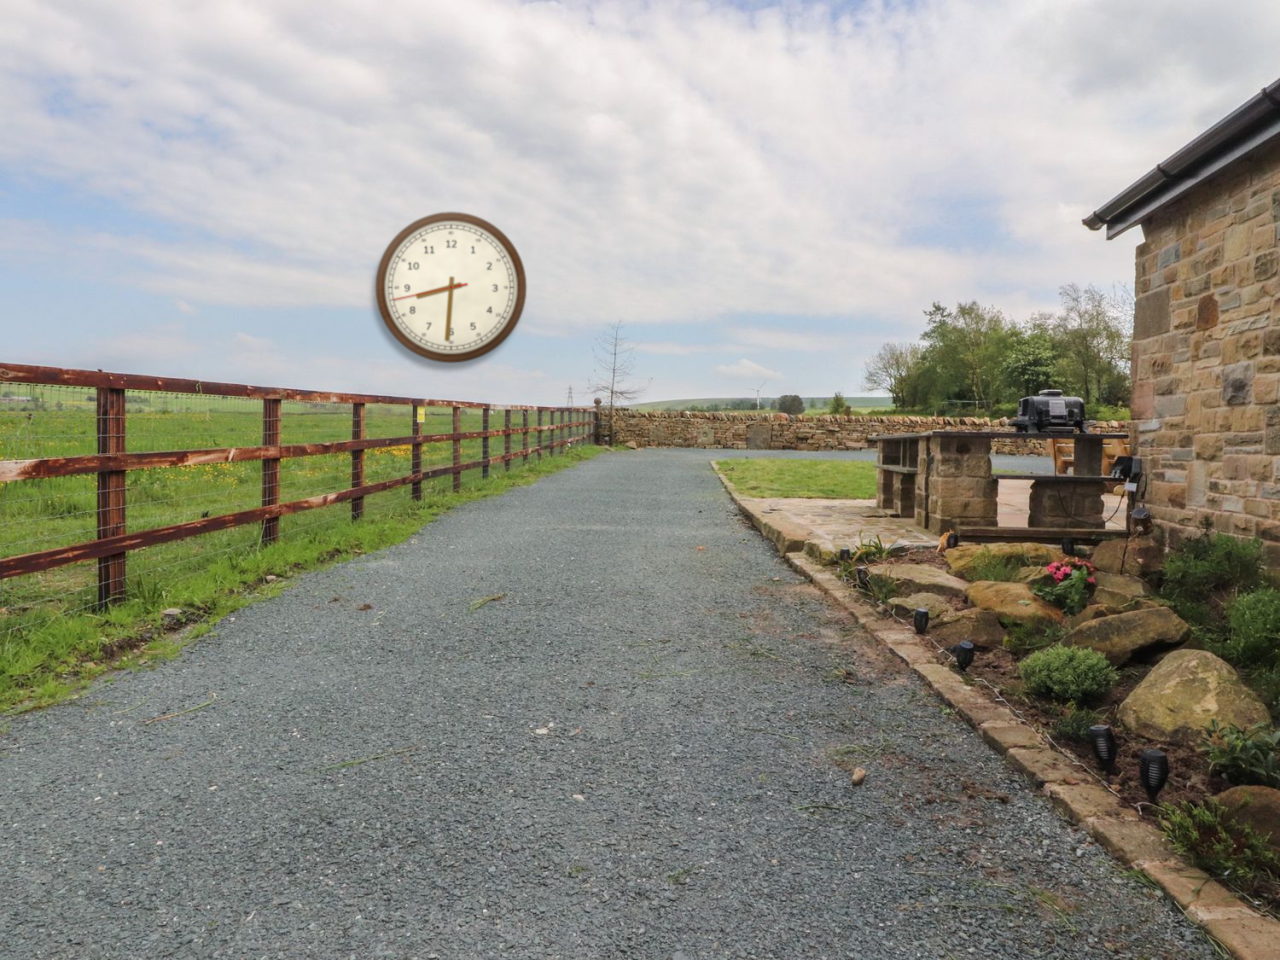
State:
8h30m43s
